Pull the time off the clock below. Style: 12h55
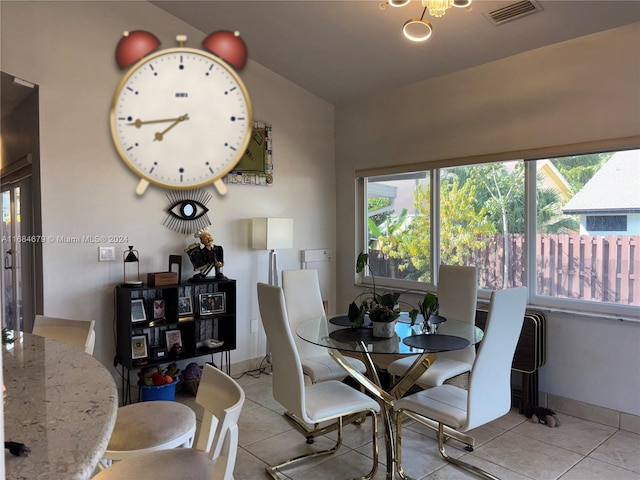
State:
7h44
